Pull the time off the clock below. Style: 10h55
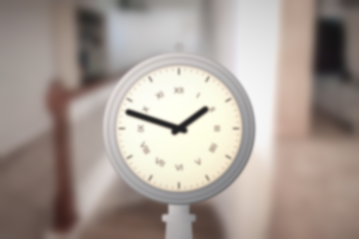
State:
1h48
